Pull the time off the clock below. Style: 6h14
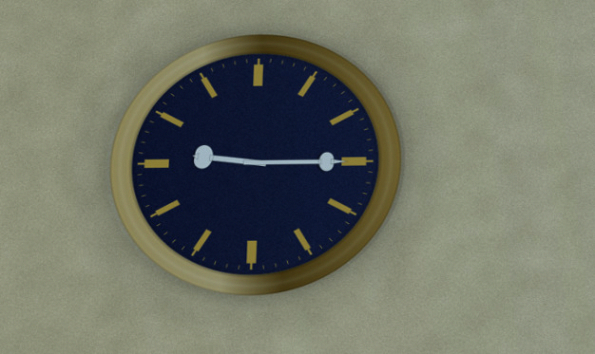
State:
9h15
